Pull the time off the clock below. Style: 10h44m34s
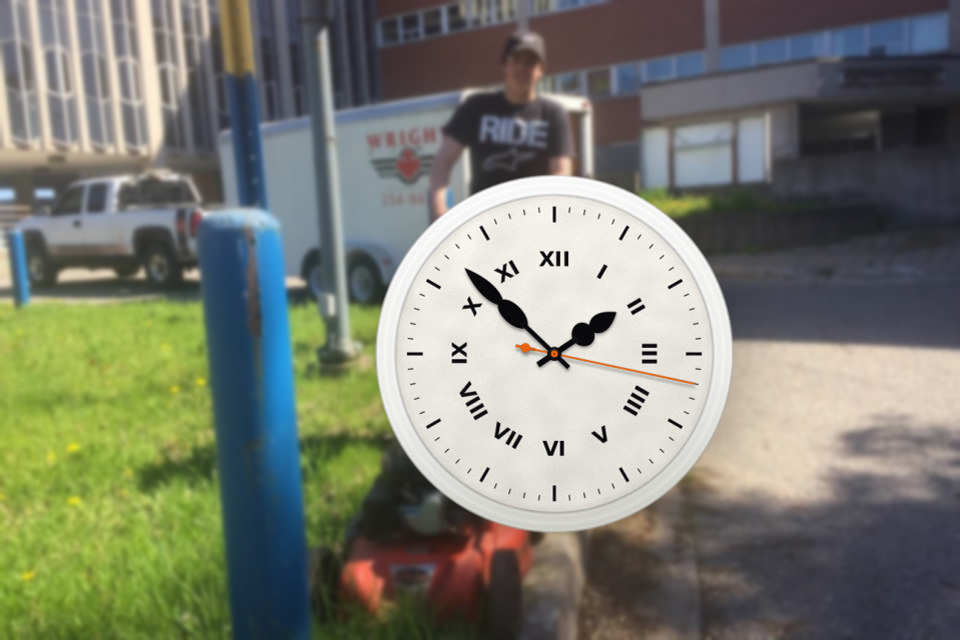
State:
1h52m17s
